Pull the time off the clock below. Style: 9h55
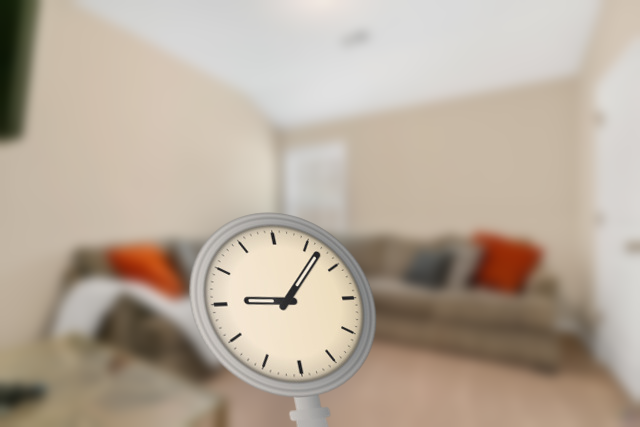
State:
9h07
